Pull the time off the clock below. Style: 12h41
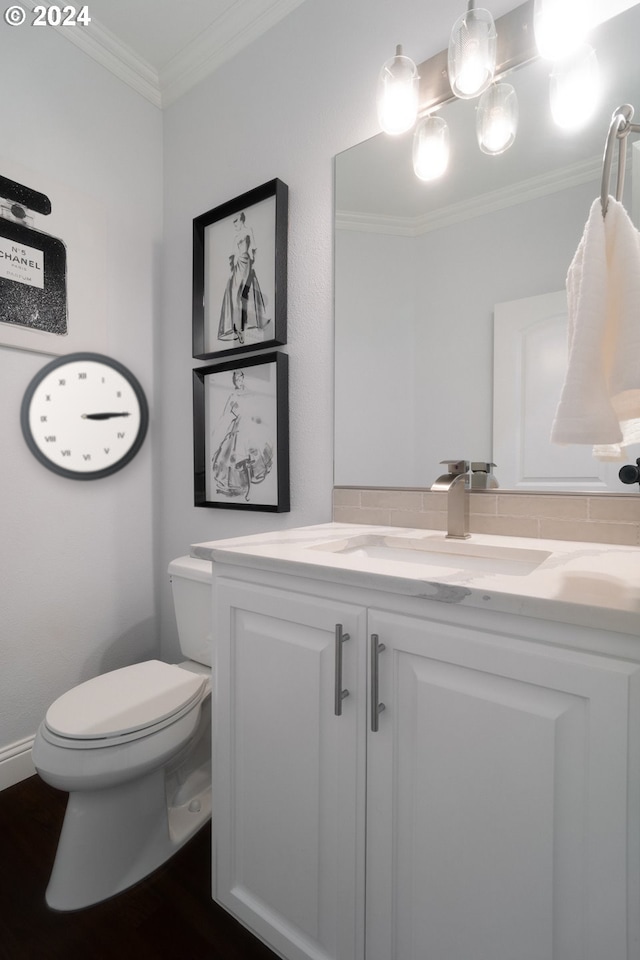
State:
3h15
